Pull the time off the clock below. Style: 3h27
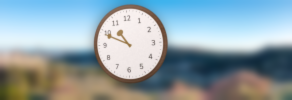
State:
10h49
